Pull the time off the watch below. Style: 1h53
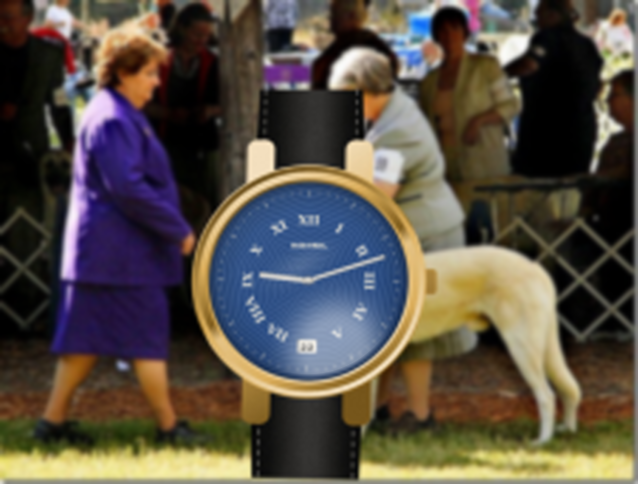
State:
9h12
